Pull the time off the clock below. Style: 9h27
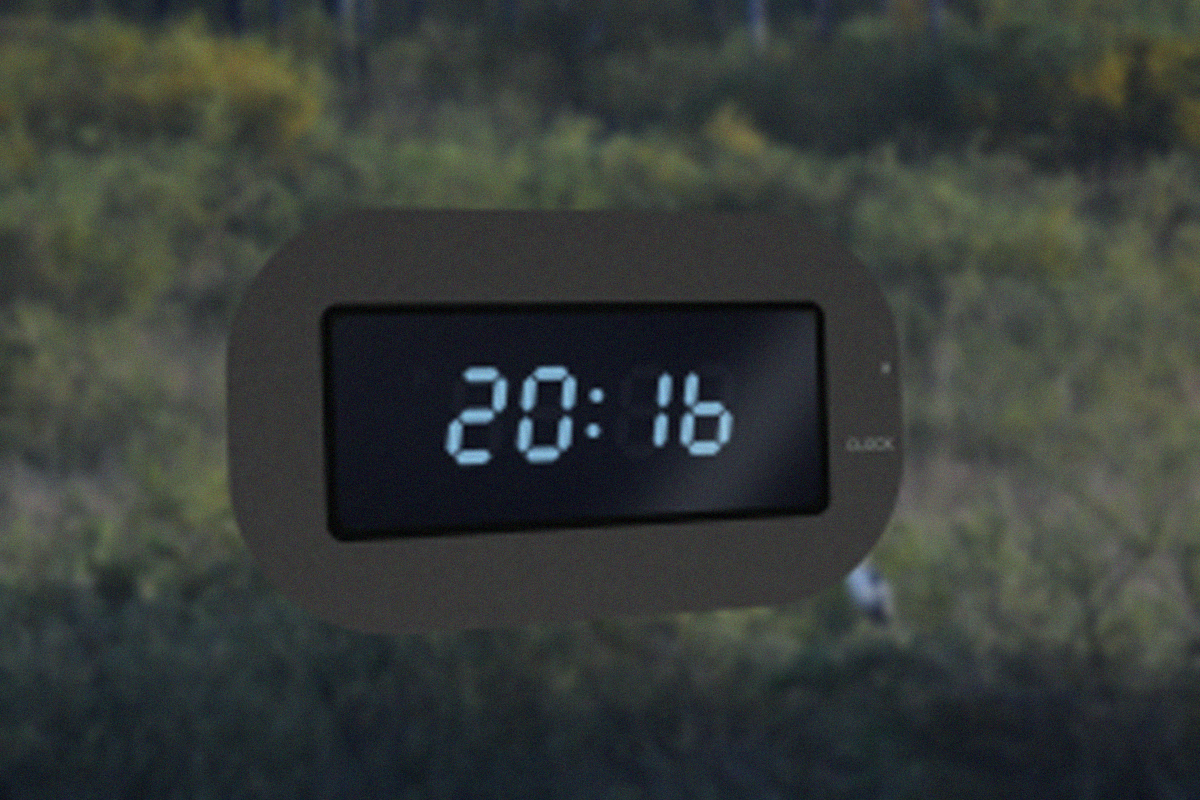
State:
20h16
